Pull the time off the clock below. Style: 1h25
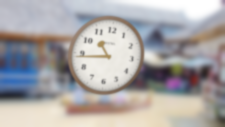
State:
10h44
